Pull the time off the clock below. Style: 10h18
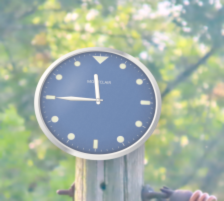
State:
11h45
